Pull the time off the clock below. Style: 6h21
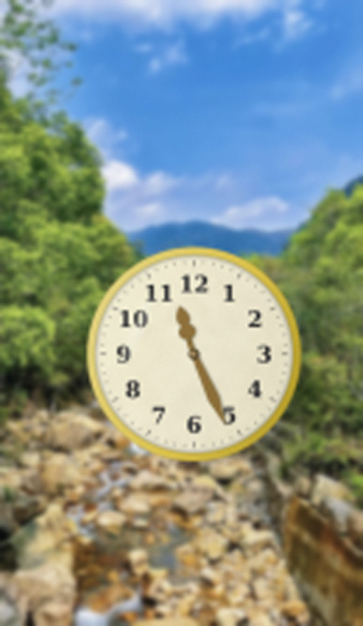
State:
11h26
